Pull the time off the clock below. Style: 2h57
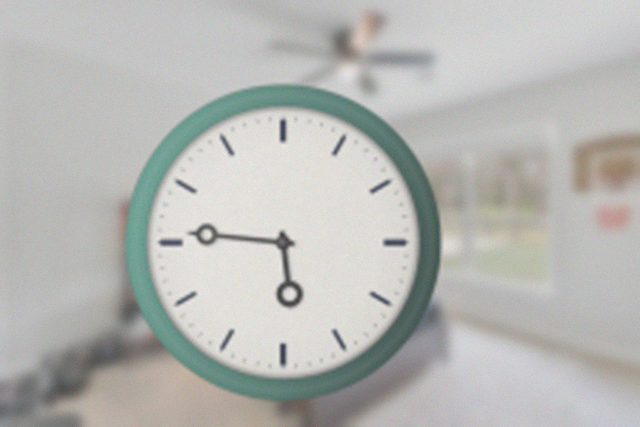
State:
5h46
